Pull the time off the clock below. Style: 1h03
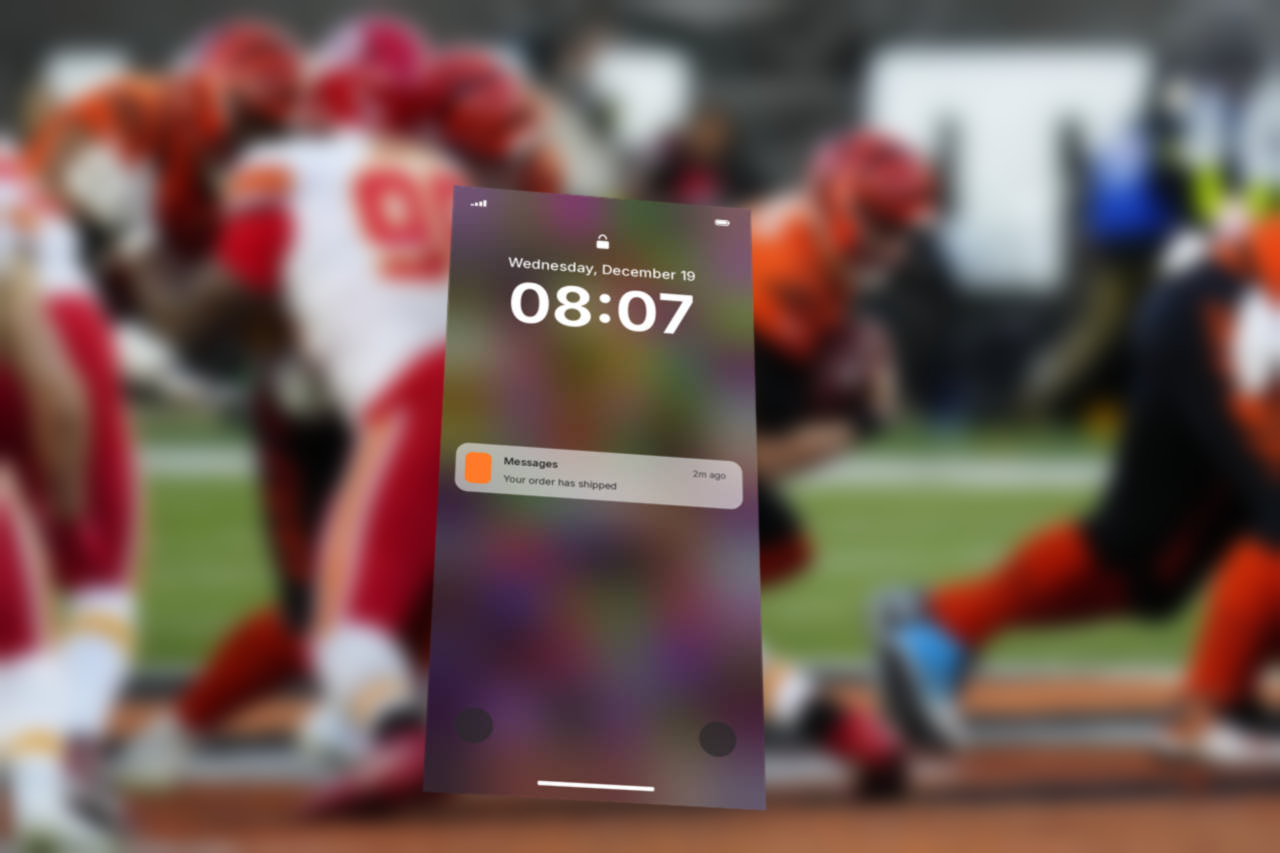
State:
8h07
